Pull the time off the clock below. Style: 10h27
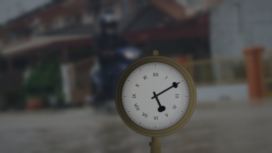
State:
5h10
